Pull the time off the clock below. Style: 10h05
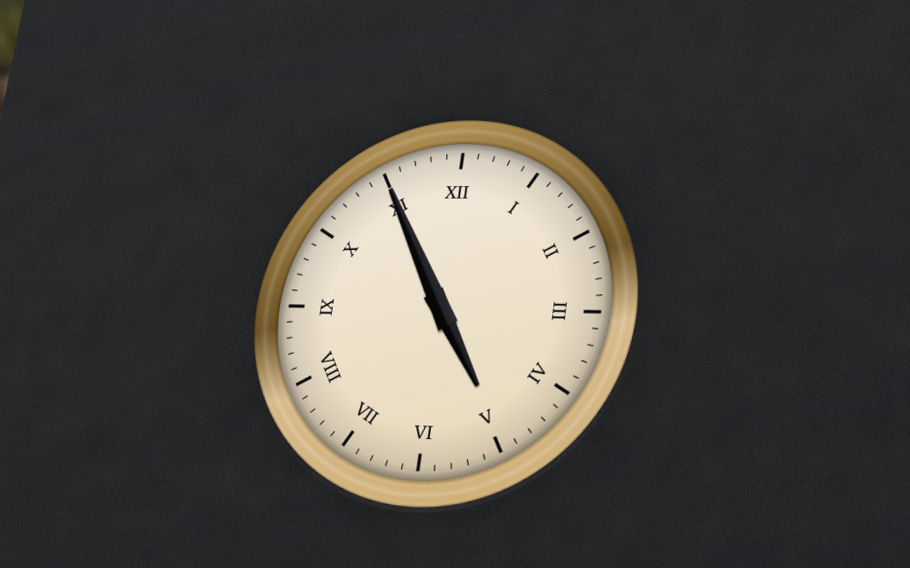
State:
4h55
